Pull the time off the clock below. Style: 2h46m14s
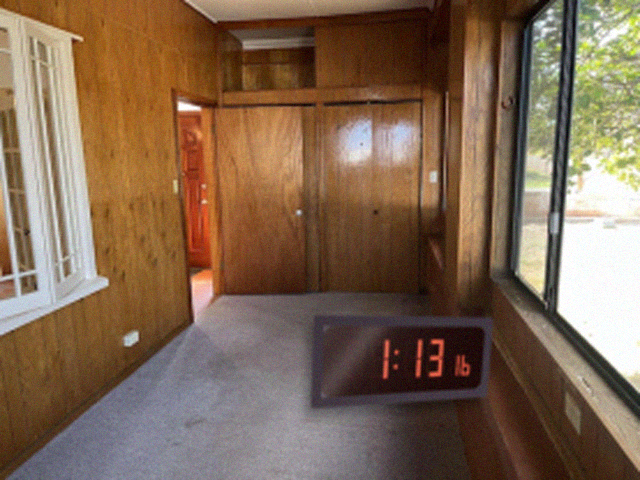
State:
1h13m16s
